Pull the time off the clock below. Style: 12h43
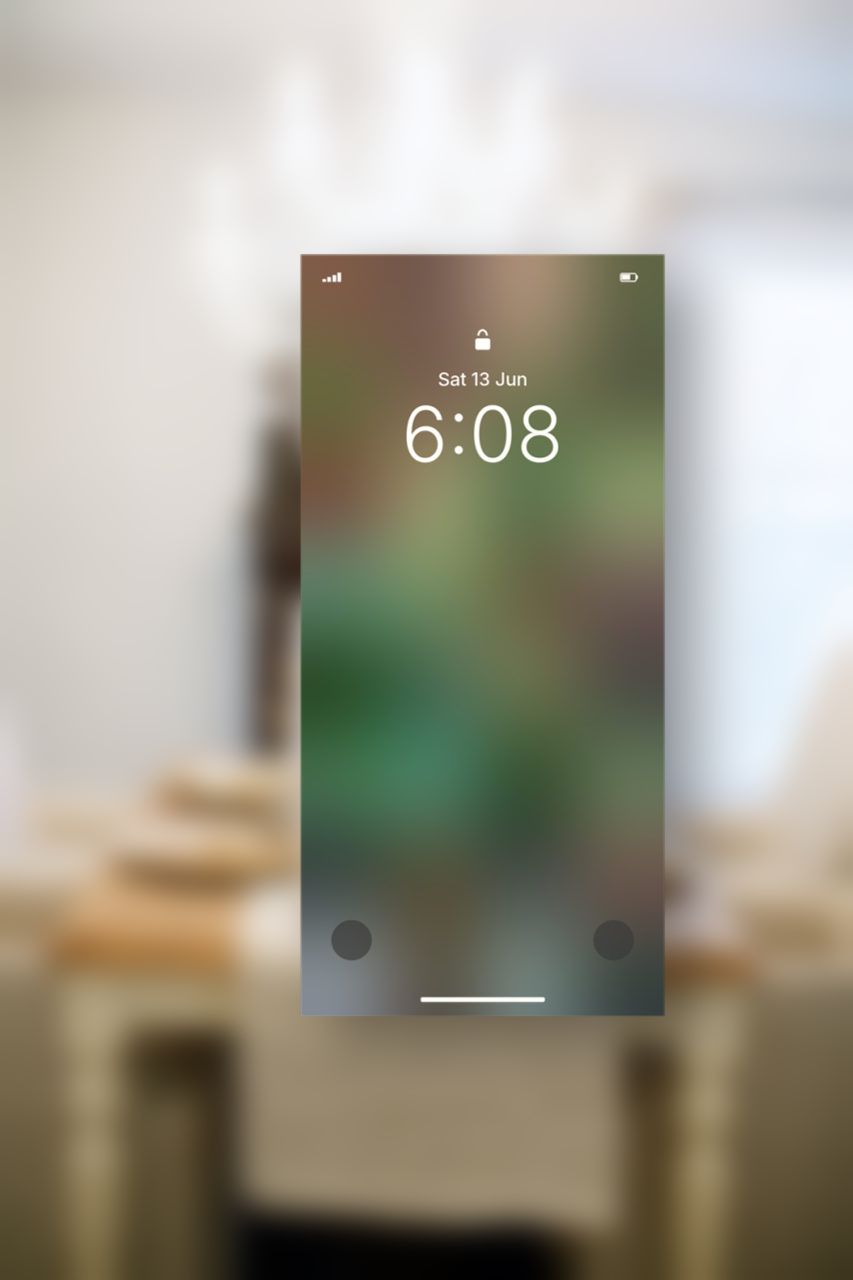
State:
6h08
